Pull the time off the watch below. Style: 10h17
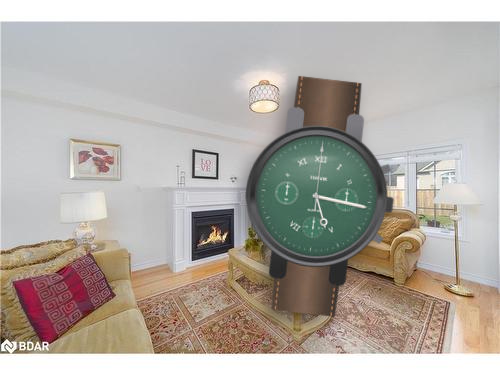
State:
5h16
